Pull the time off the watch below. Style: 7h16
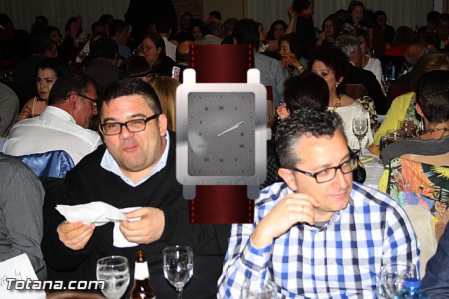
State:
2h10
